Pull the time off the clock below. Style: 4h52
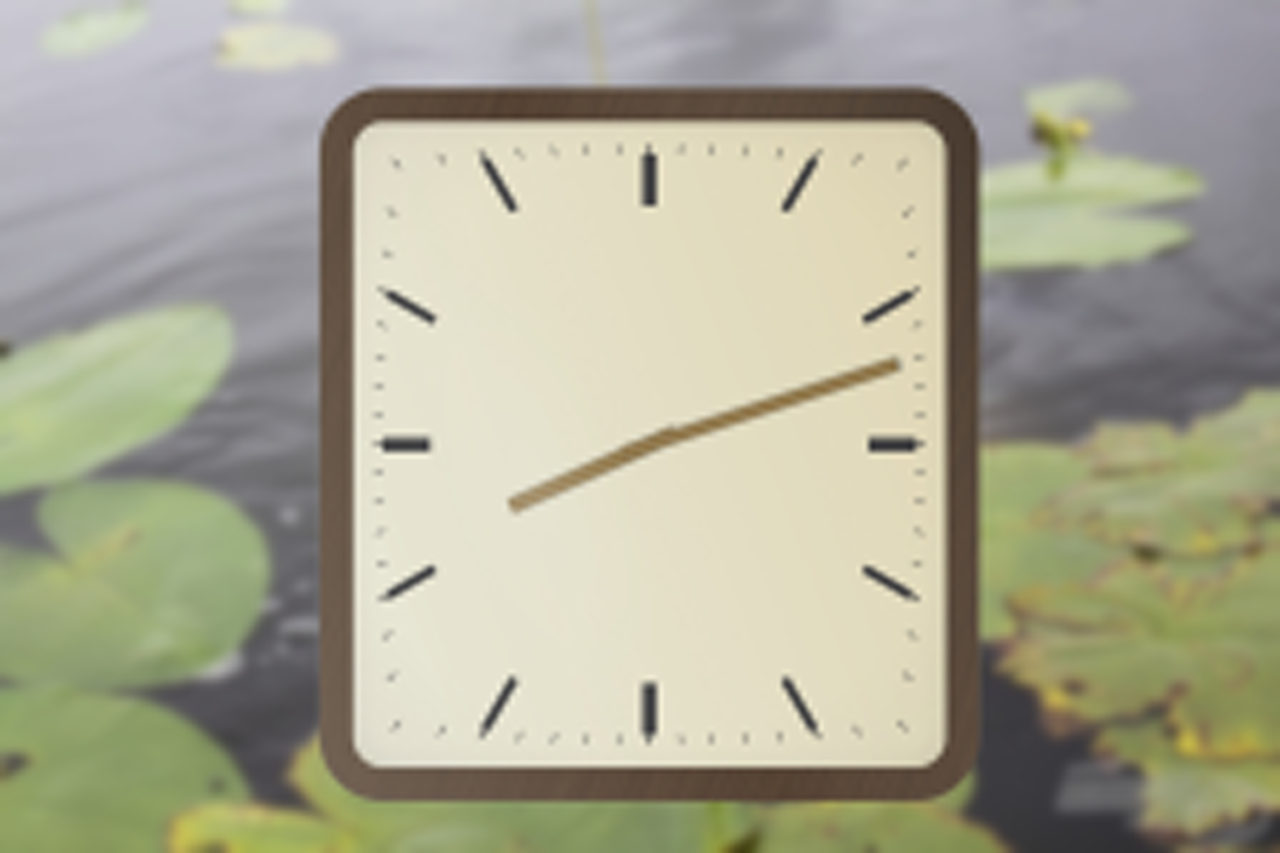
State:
8h12
